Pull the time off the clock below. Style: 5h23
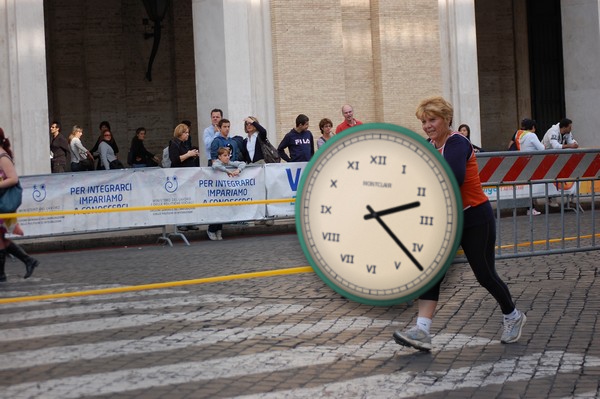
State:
2h22
